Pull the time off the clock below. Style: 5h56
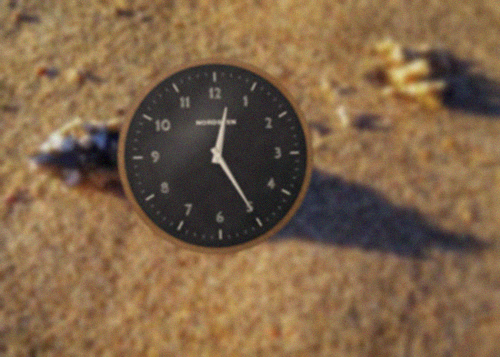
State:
12h25
